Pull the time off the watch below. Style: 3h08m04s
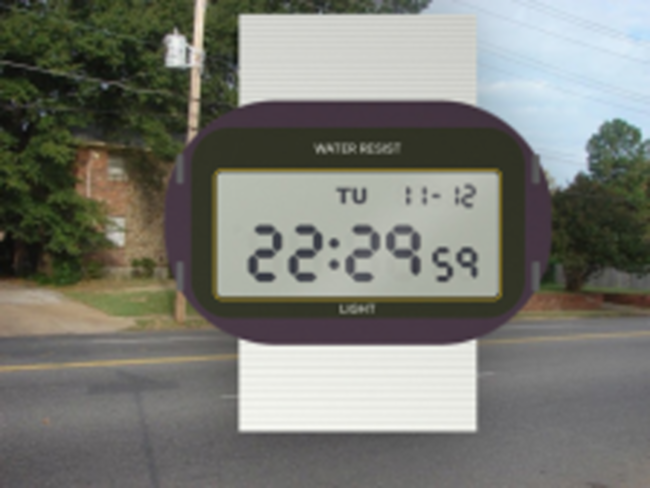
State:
22h29m59s
